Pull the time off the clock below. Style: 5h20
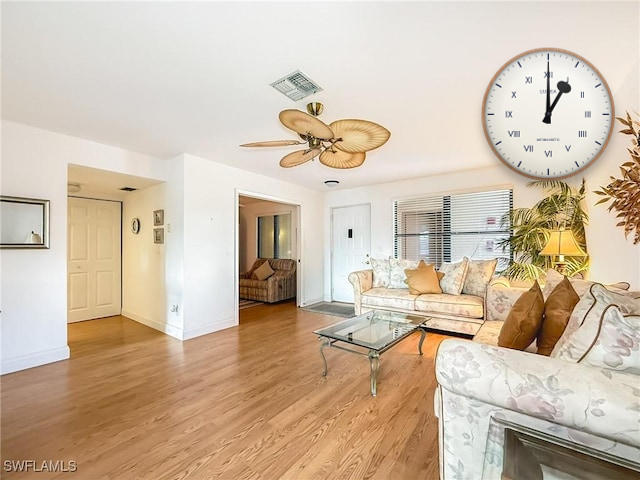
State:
1h00
